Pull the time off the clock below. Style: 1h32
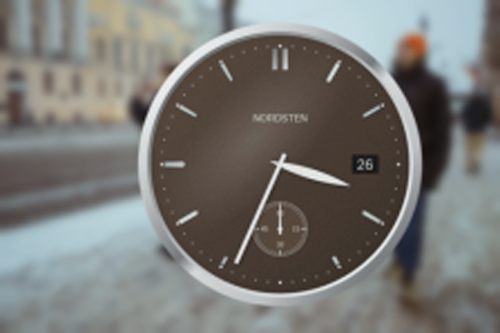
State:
3h34
